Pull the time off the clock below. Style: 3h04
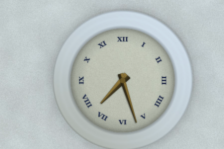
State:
7h27
